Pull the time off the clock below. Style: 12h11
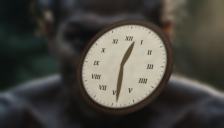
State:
12h29
